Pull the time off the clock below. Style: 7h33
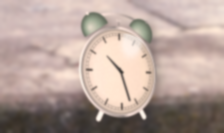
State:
10h27
